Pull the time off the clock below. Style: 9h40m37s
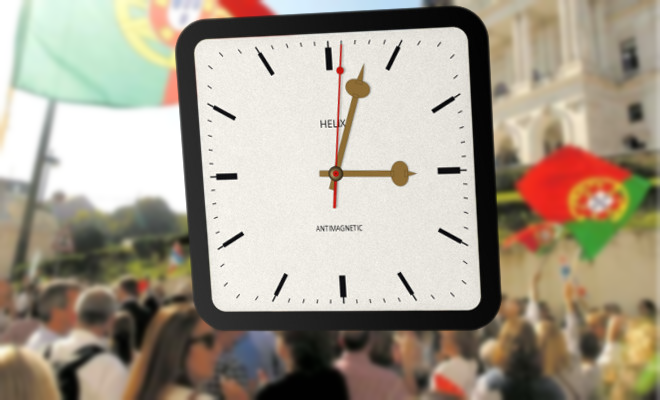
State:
3h03m01s
